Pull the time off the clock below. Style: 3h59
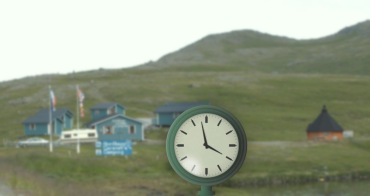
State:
3h58
